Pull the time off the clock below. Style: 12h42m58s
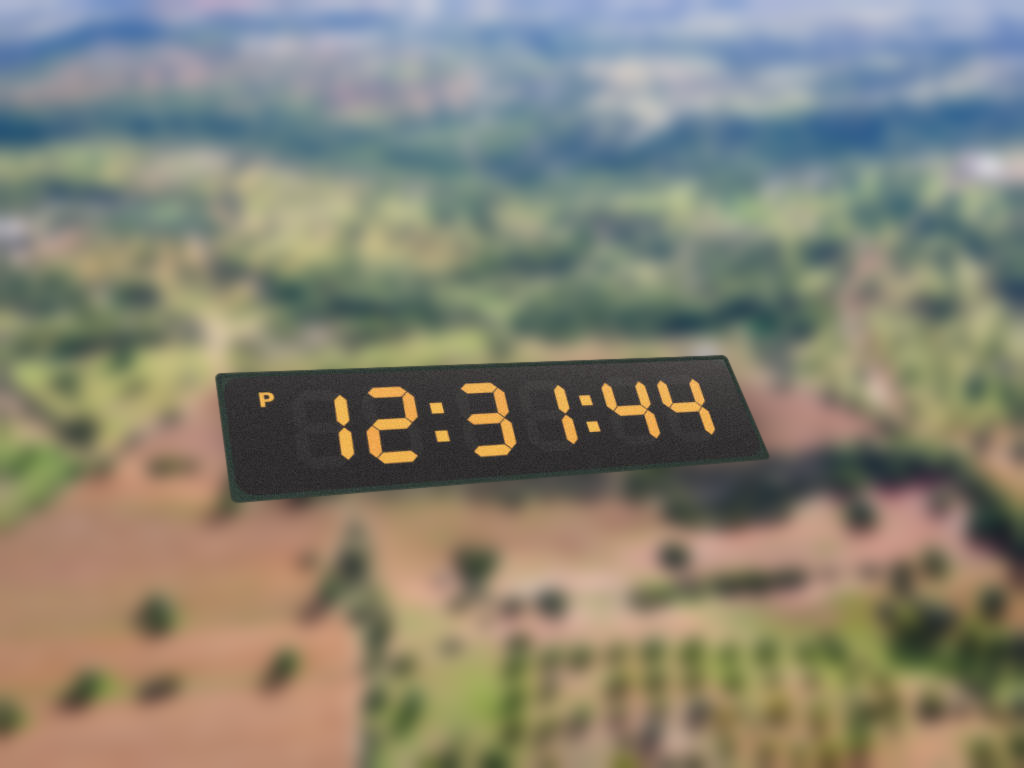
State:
12h31m44s
